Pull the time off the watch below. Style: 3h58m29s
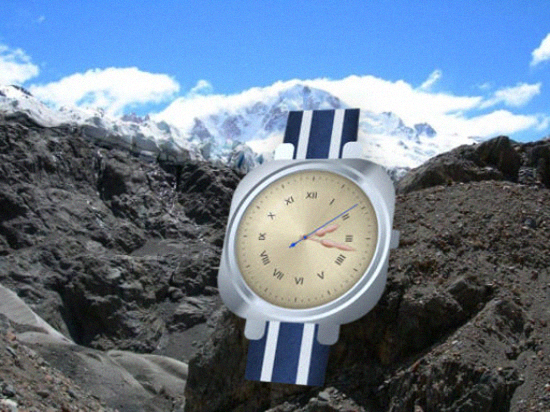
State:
2h17m09s
